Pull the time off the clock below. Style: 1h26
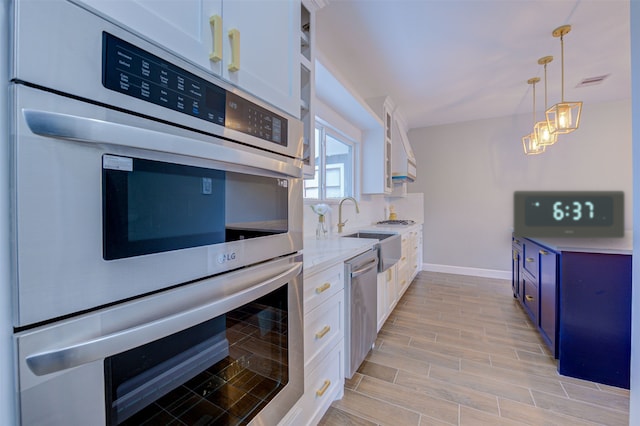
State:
6h37
